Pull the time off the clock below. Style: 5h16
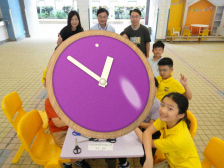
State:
12h52
